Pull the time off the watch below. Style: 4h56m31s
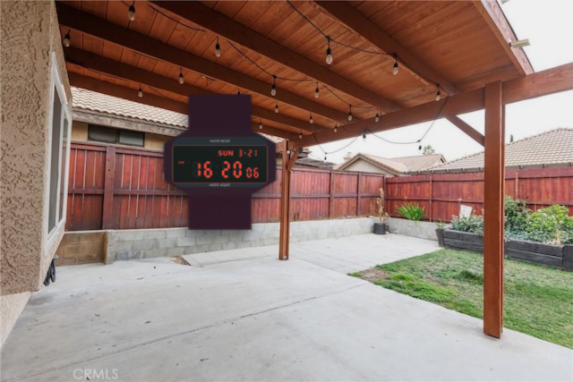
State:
16h20m06s
